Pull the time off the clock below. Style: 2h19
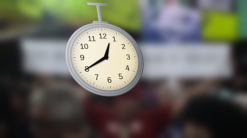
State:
12h40
